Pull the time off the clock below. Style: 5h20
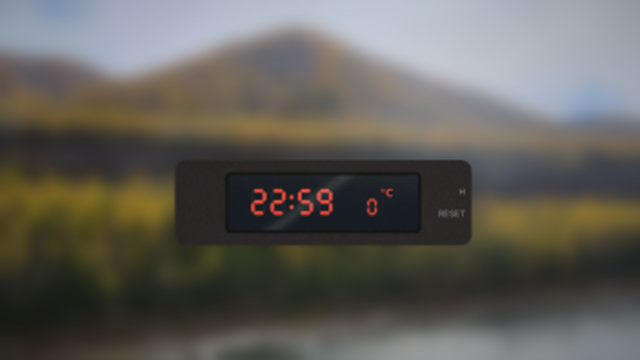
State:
22h59
